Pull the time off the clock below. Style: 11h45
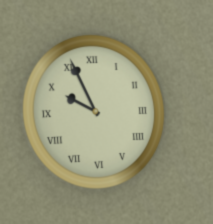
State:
9h56
